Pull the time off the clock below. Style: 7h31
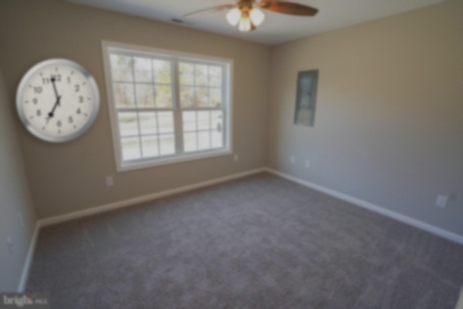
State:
6h58
